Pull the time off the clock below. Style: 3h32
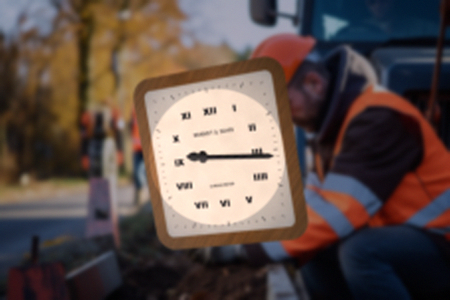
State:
9h16
